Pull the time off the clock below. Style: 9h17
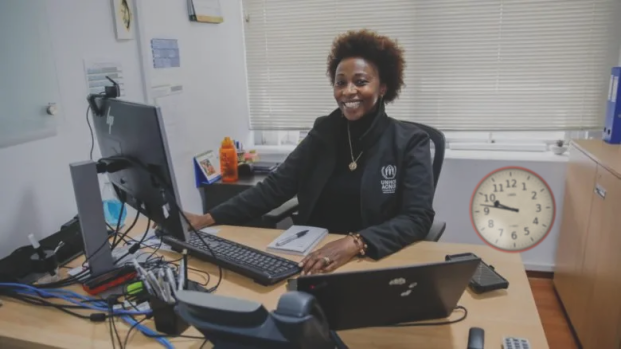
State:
9h47
